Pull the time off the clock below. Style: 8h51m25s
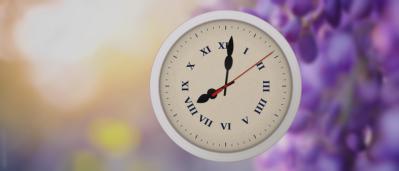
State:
8h01m09s
